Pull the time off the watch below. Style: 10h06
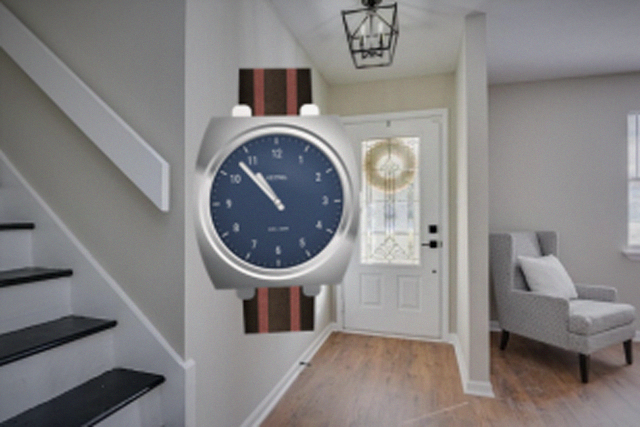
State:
10h53
